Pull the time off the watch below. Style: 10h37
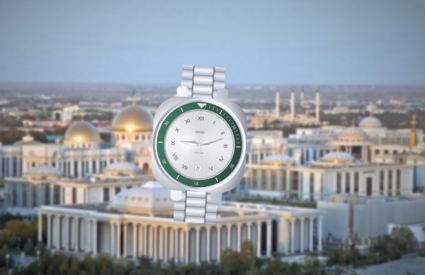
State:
9h12
